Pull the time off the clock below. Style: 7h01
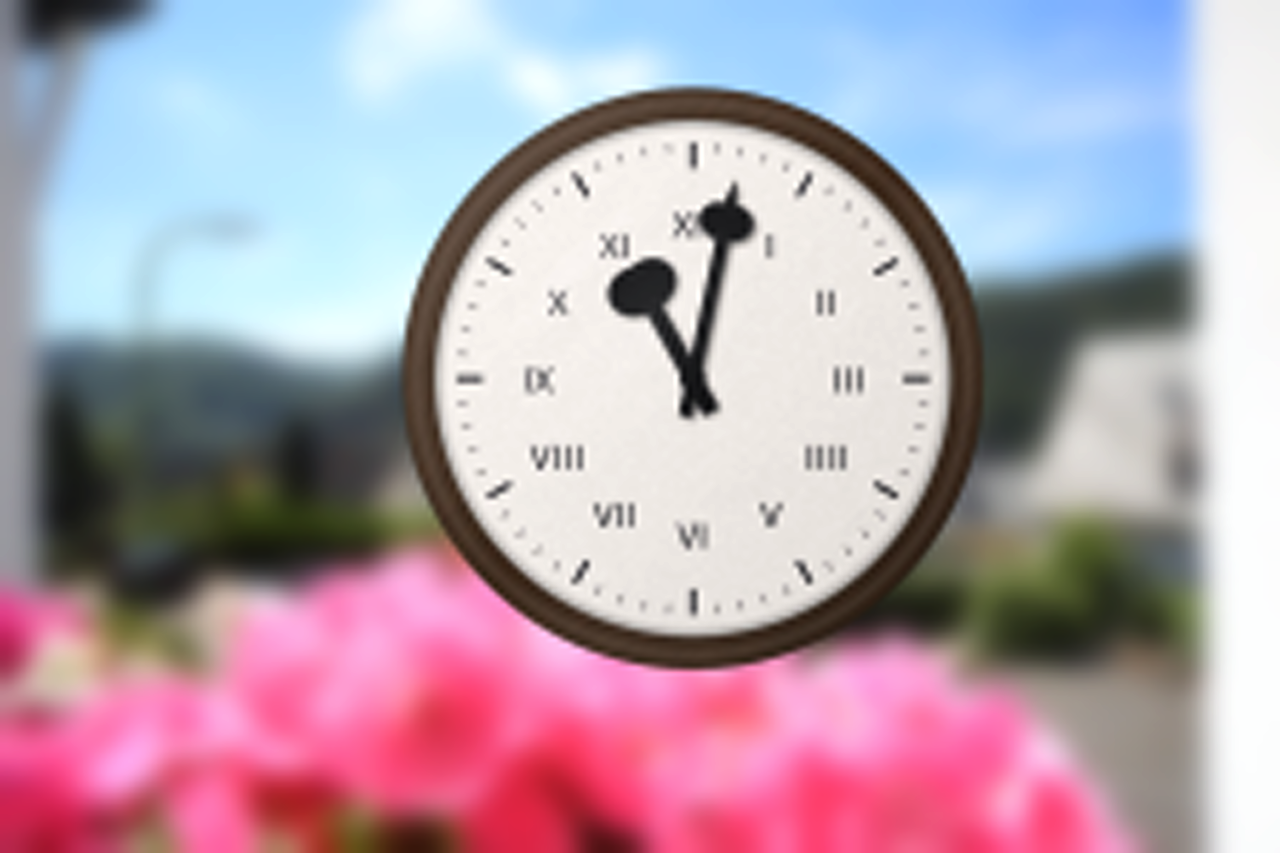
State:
11h02
